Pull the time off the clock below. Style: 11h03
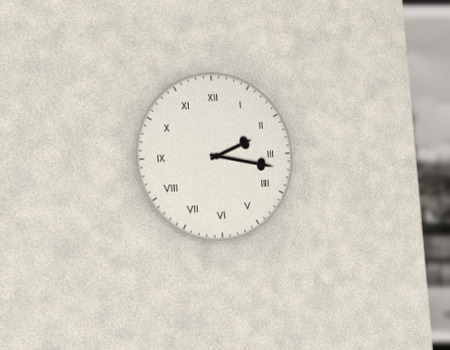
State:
2h17
